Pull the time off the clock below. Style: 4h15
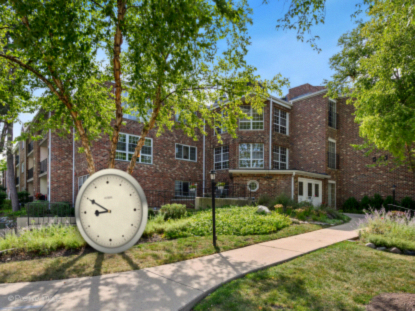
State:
8h50
